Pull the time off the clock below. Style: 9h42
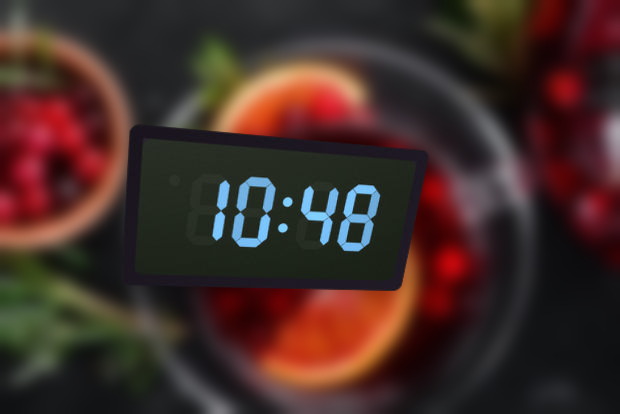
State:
10h48
